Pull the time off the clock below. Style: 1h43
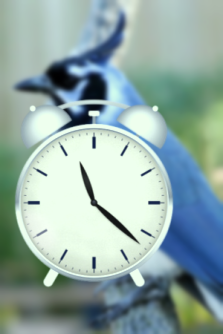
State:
11h22
